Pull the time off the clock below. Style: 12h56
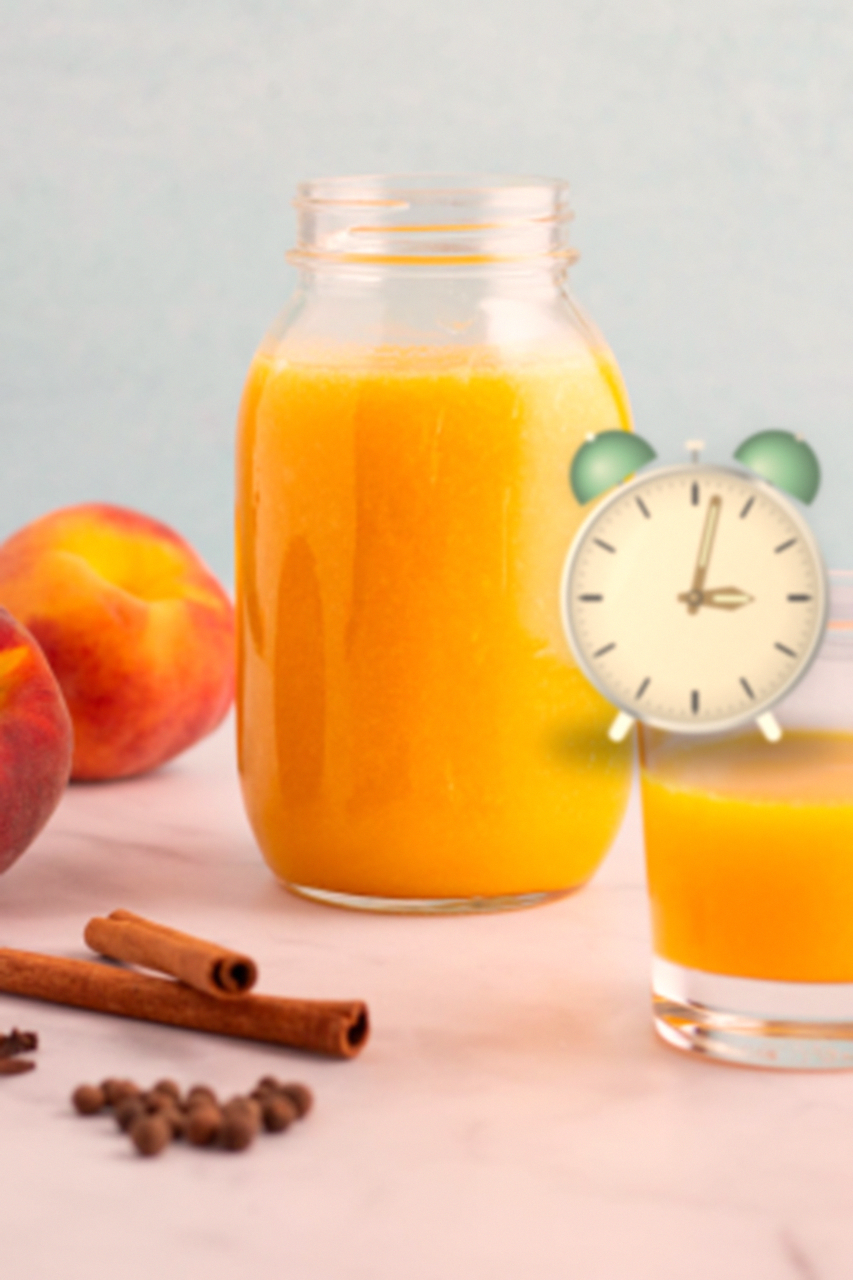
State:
3h02
